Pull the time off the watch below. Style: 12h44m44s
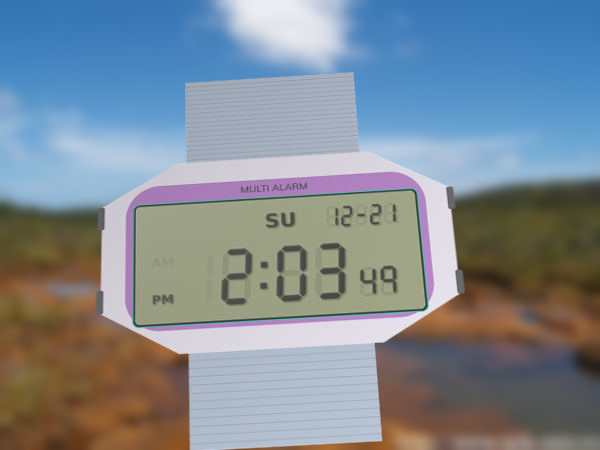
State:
2h03m49s
